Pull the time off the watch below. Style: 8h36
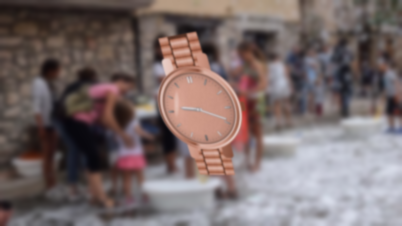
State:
9h19
